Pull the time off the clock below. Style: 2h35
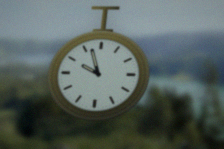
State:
9h57
